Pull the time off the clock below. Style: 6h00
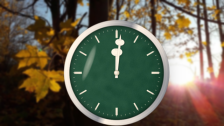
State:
12h01
